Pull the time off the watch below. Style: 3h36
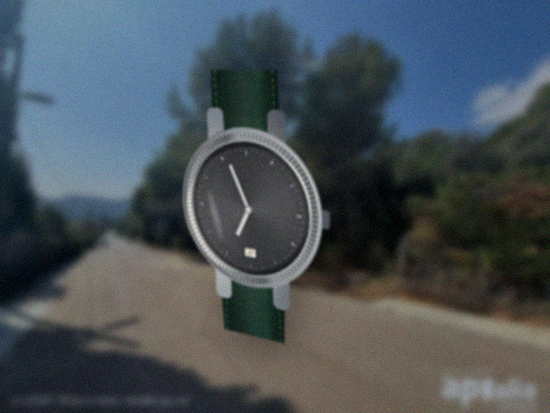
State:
6h56
